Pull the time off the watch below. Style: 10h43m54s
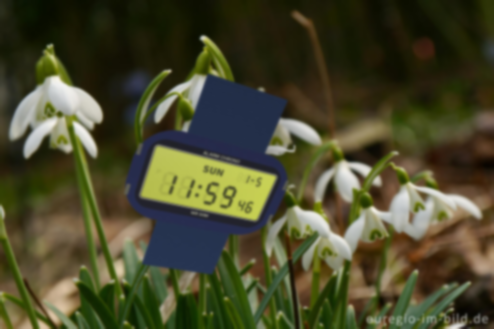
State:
11h59m46s
